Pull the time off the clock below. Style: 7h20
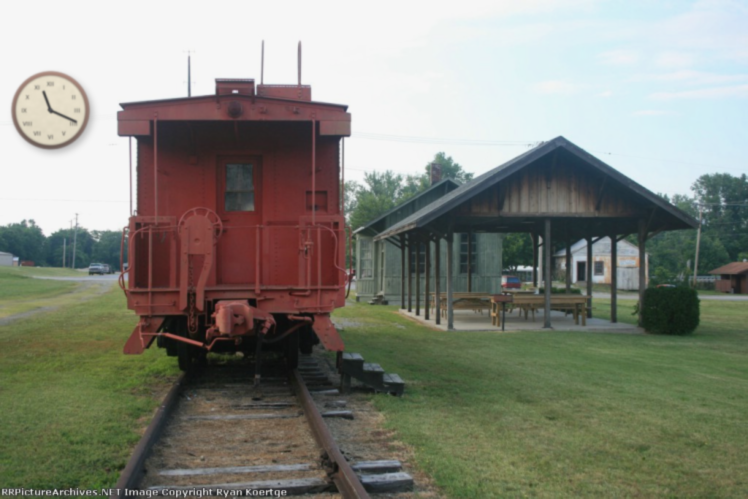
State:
11h19
